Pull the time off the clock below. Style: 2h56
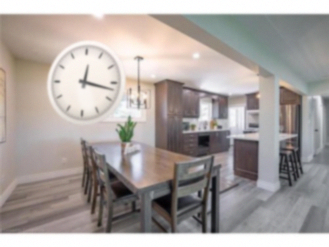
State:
12h17
